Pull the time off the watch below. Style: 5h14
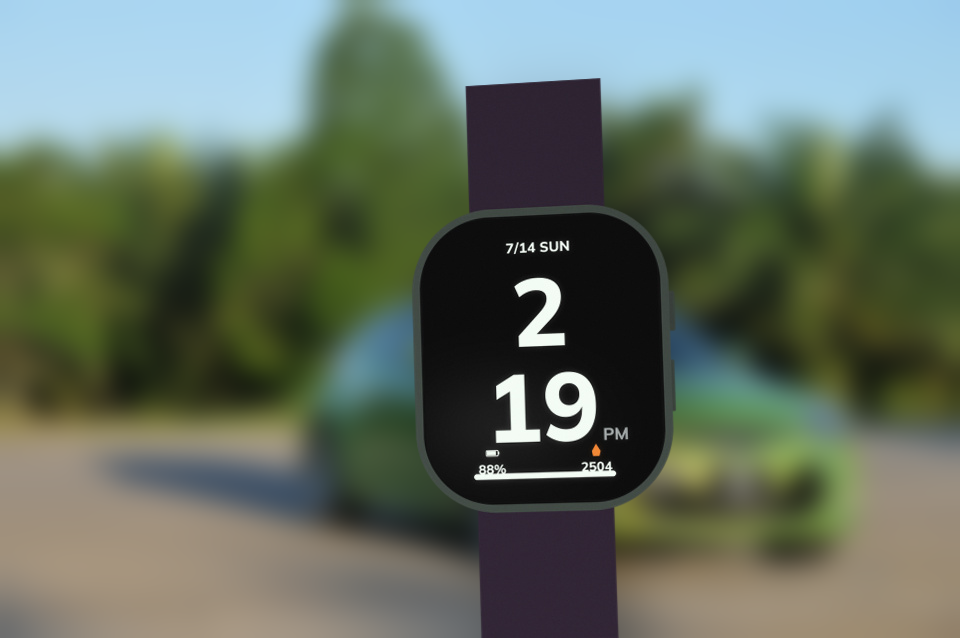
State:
2h19
